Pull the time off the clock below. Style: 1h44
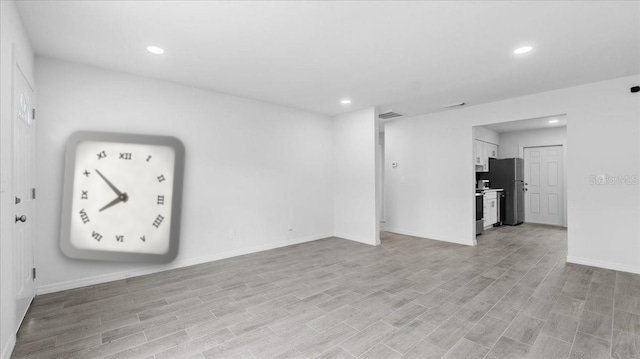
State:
7h52
